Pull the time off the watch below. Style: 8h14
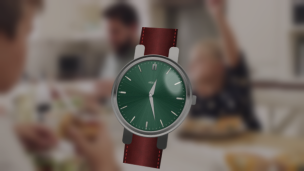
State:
12h27
